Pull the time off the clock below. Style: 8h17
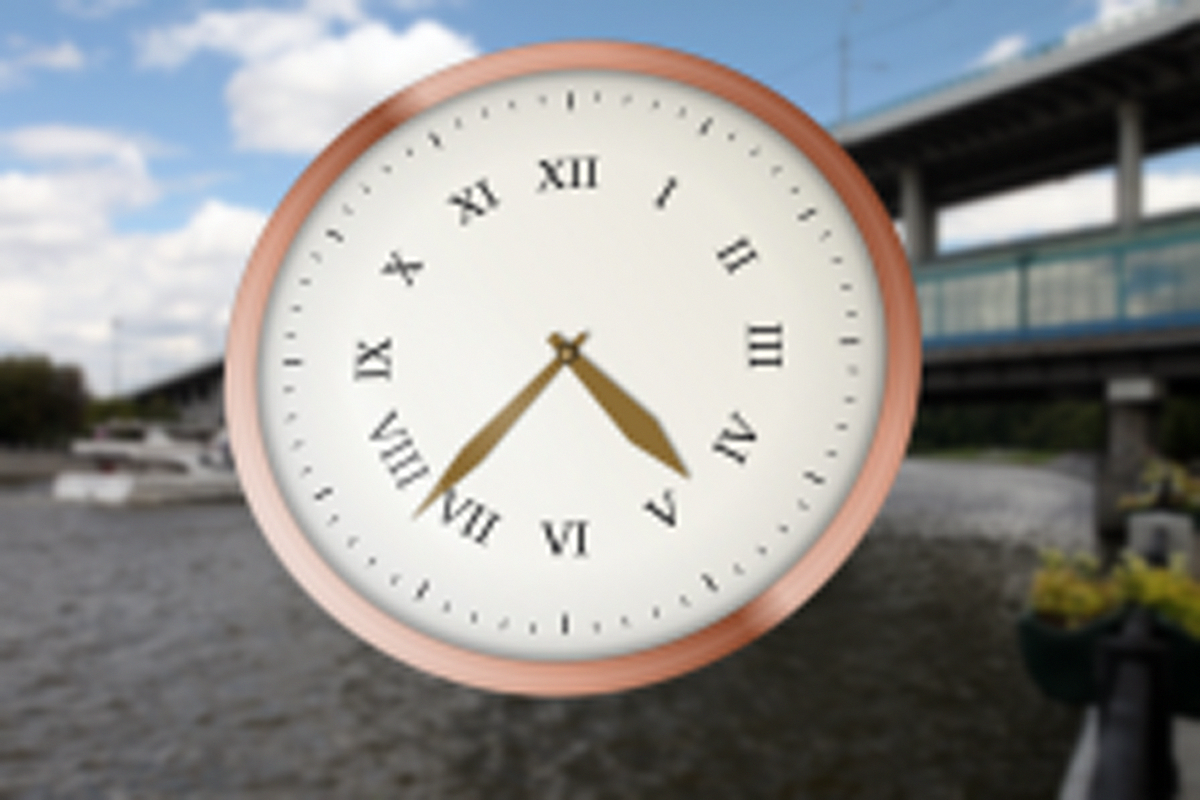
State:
4h37
